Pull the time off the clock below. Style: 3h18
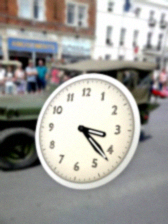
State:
3h22
